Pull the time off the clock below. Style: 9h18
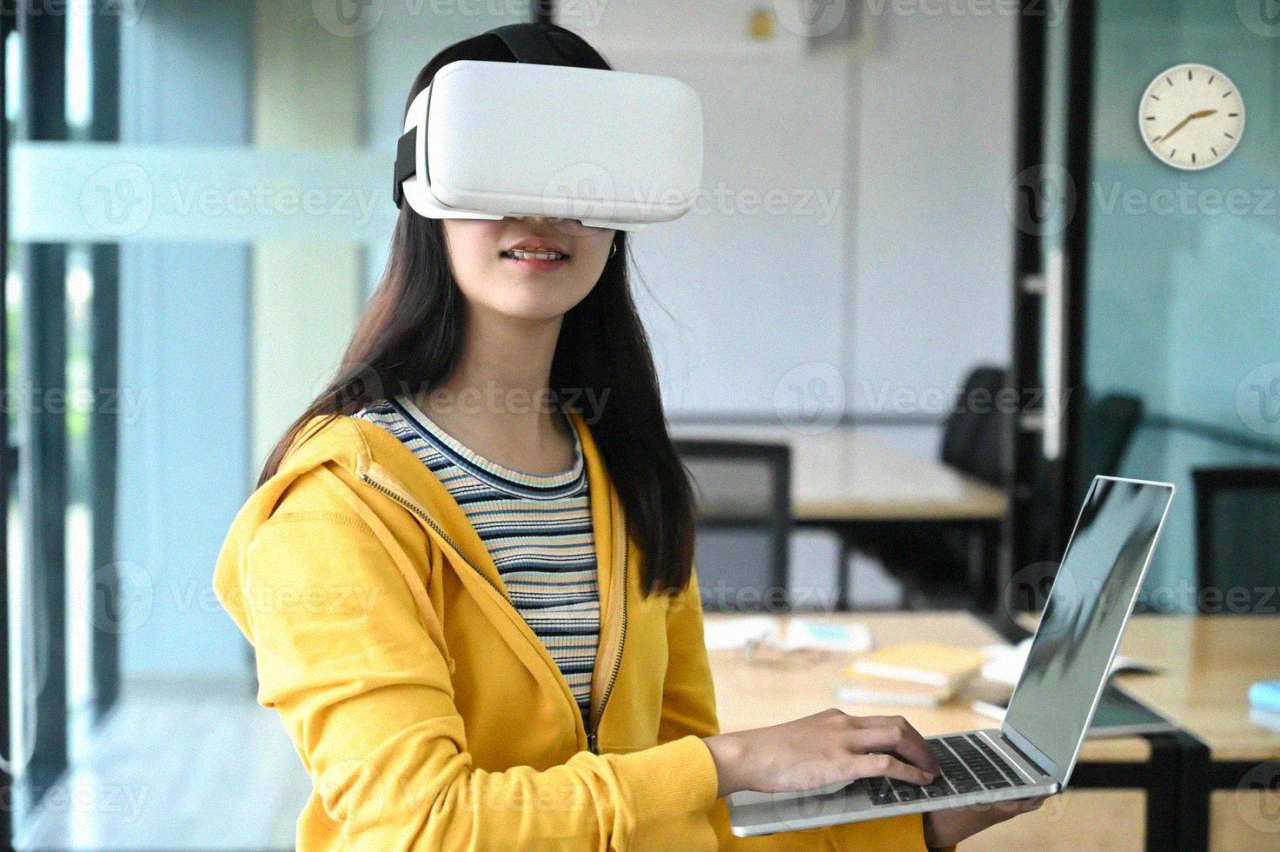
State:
2h39
